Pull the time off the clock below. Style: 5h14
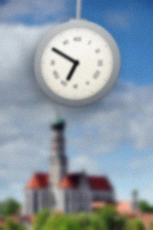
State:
6h50
